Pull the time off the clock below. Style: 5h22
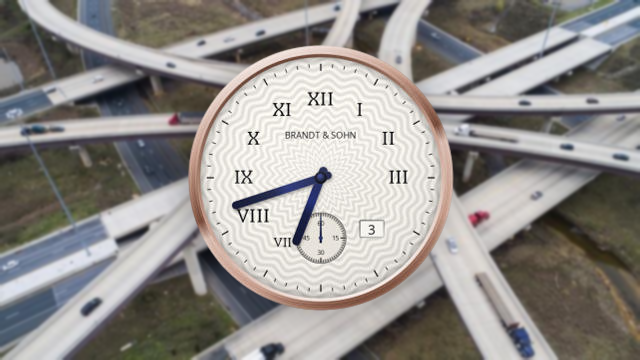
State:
6h42
